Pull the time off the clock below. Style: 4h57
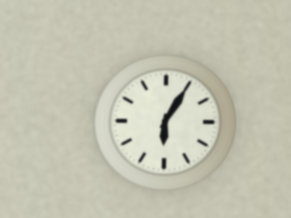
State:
6h05
